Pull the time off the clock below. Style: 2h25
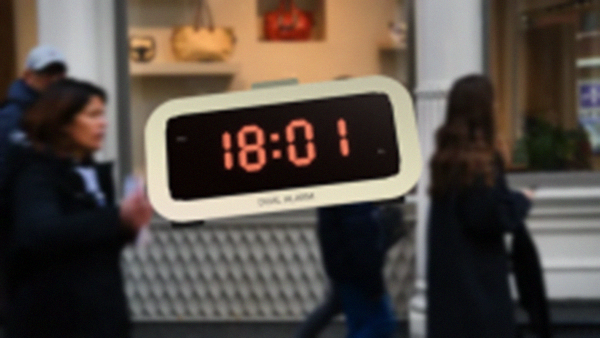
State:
18h01
